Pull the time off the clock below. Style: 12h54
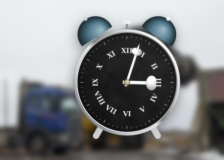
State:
3h03
